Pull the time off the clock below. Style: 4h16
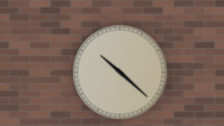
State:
10h22
